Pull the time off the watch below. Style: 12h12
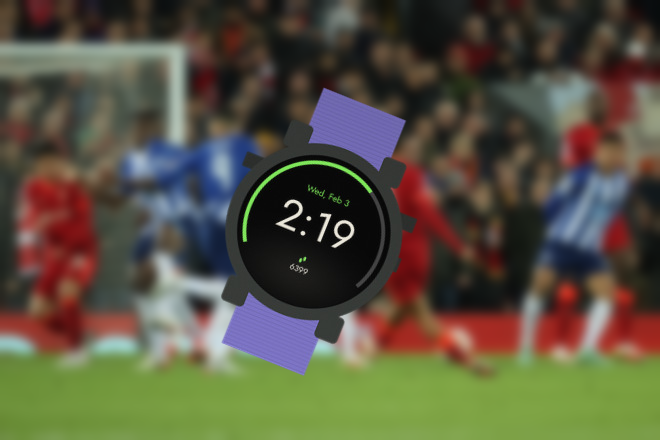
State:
2h19
